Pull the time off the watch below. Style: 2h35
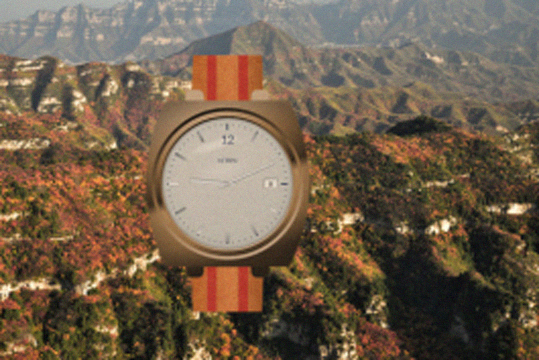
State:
9h11
